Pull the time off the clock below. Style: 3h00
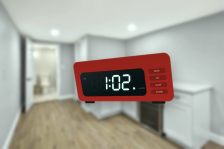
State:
1h02
